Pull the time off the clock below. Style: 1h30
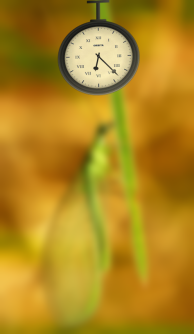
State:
6h23
